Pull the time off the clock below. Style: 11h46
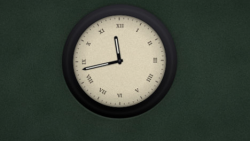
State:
11h43
